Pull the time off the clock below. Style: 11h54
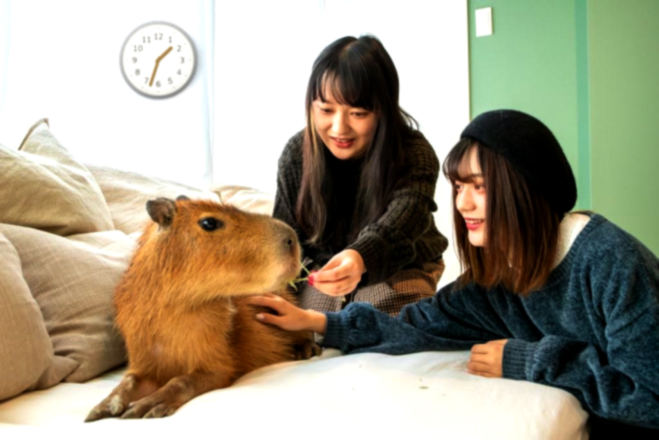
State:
1h33
